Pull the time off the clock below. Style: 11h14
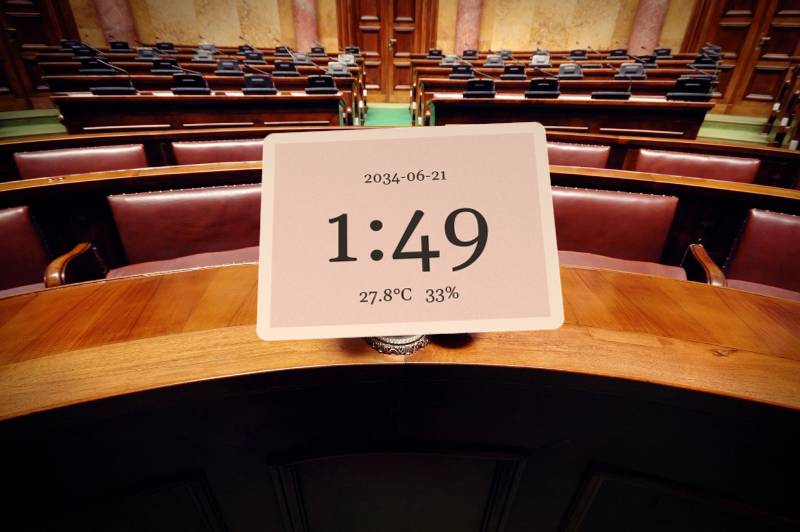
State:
1h49
